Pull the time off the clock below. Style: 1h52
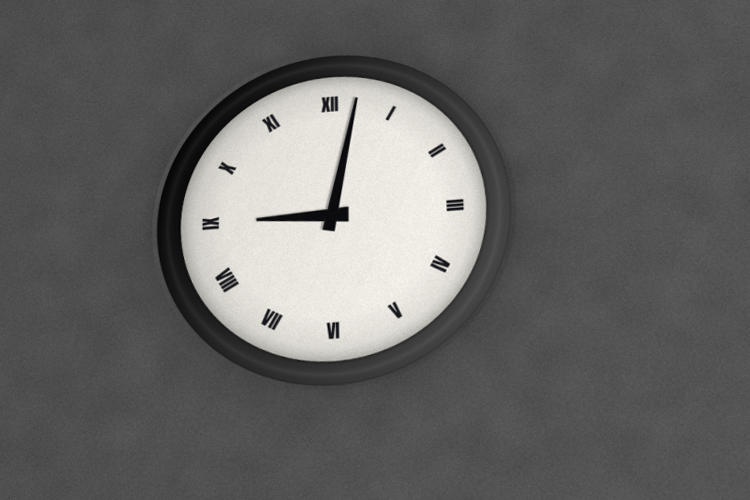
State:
9h02
